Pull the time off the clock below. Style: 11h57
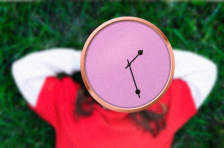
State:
1h27
